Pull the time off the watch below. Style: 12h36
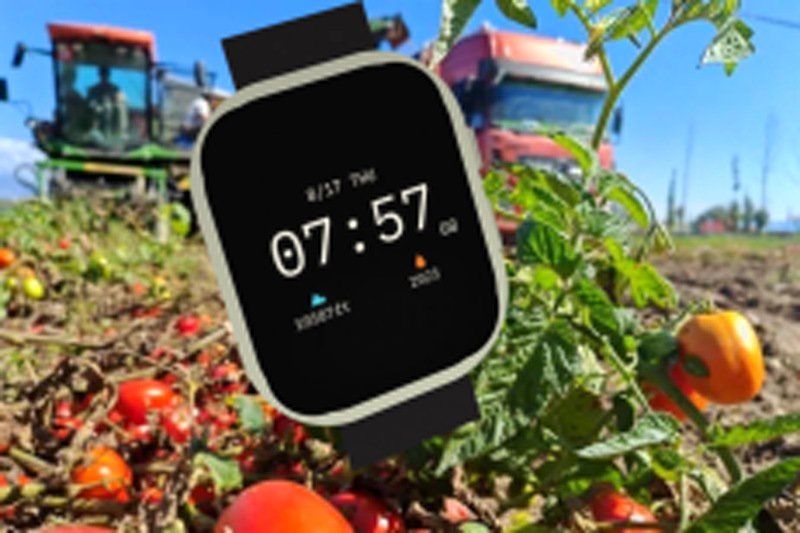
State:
7h57
